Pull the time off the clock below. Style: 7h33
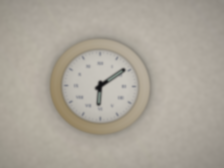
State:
6h09
